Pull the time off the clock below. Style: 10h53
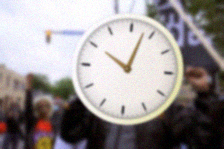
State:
10h03
